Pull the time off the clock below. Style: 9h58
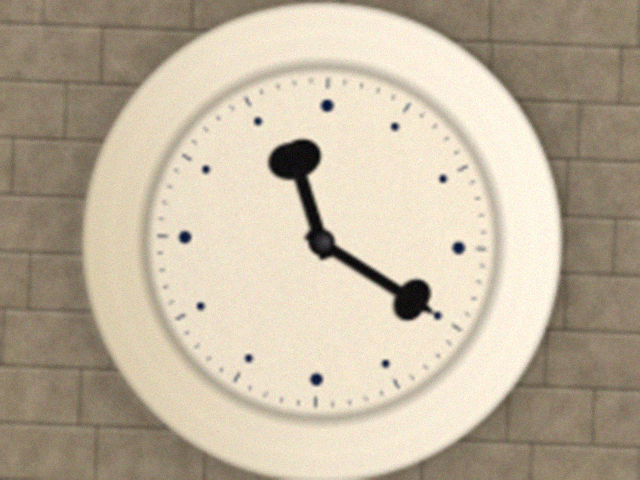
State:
11h20
